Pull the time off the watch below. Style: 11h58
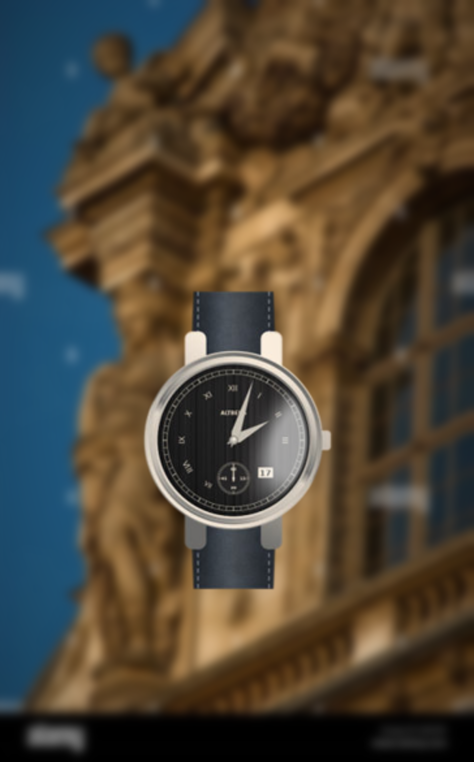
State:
2h03
